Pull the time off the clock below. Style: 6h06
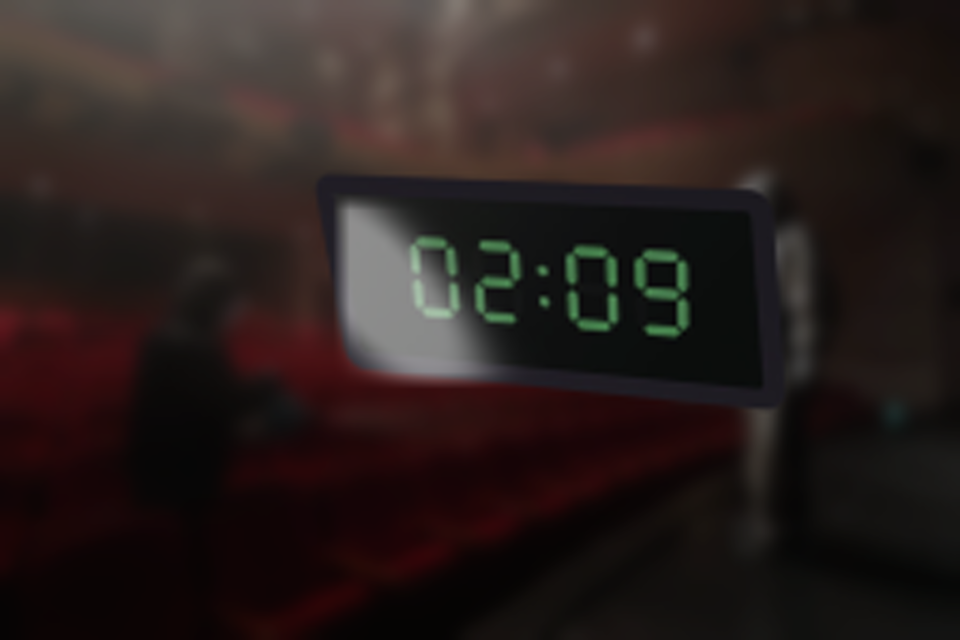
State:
2h09
